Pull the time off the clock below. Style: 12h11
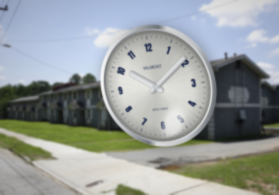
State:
10h09
